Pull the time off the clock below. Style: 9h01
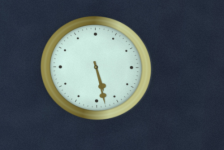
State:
5h28
